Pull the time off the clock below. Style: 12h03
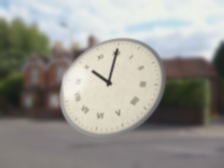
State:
10h00
